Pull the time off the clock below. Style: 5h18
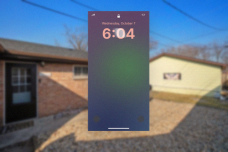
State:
6h04
